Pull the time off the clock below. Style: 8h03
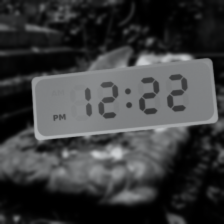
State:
12h22
